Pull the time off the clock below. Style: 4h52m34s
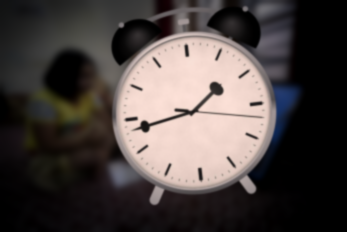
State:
1h43m17s
